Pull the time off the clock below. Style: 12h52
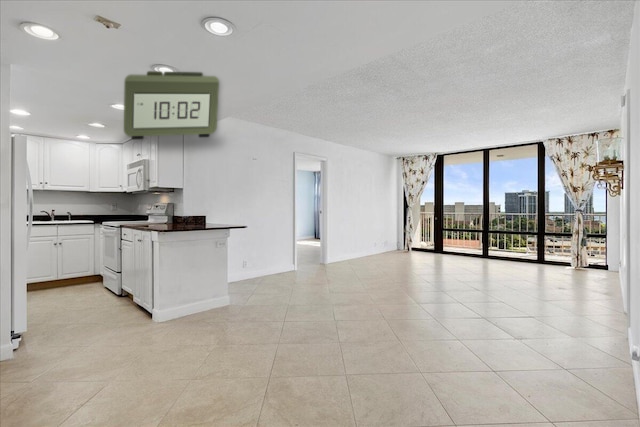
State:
10h02
